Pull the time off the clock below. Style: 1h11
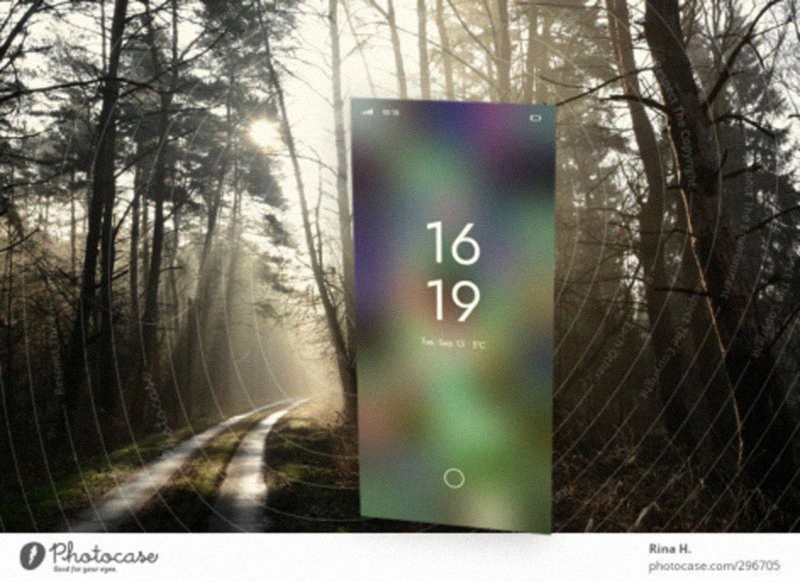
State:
16h19
